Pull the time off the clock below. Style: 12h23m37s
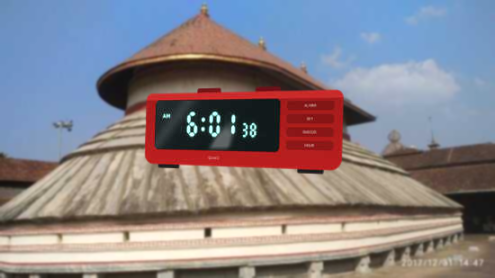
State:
6h01m38s
